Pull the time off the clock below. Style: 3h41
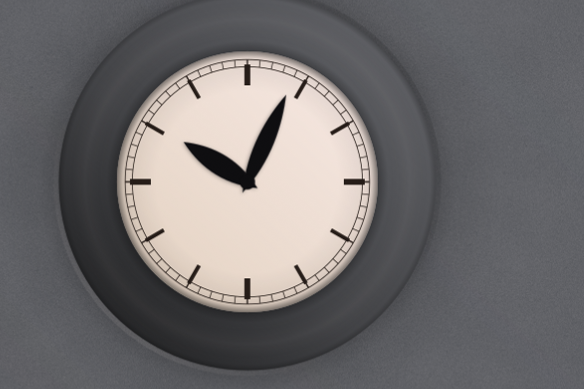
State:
10h04
